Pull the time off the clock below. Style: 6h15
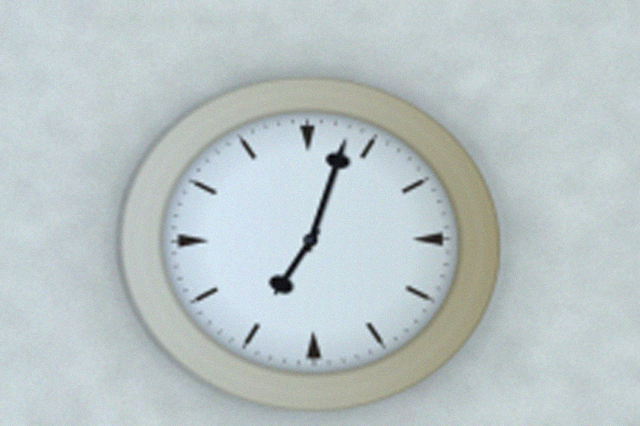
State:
7h03
